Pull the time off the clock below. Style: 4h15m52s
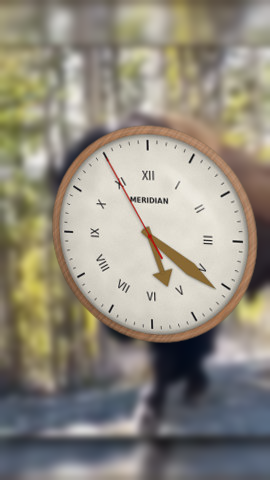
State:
5h20m55s
